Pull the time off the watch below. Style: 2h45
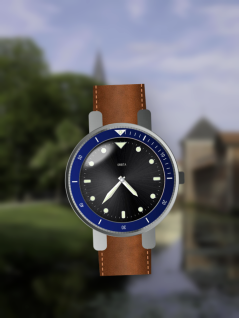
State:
4h37
